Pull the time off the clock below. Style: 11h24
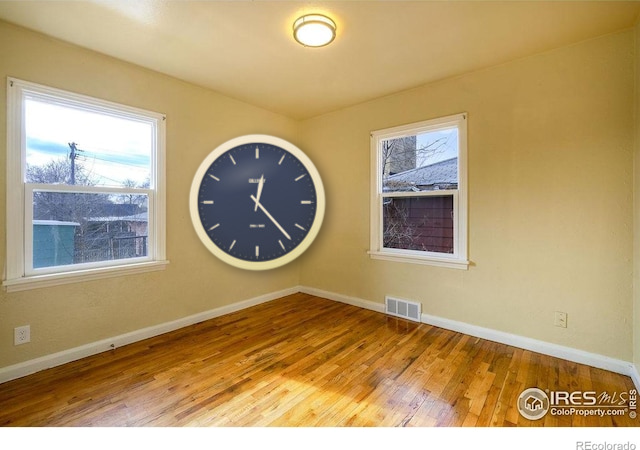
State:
12h23
